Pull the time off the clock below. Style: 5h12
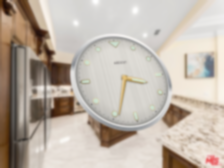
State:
3h34
